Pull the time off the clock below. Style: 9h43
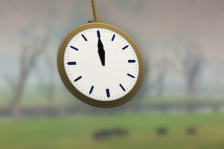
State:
12h00
